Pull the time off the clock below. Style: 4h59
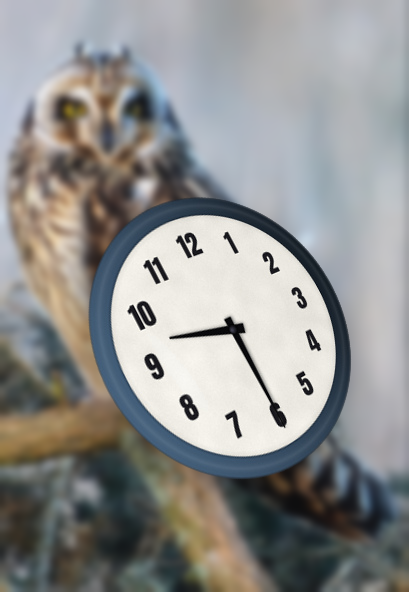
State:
9h30
